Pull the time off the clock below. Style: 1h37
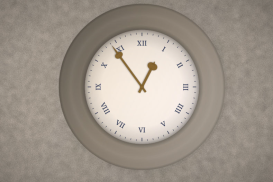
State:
12h54
